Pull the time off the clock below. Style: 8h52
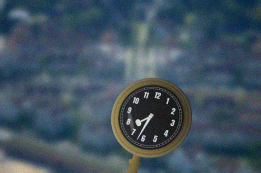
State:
7h32
